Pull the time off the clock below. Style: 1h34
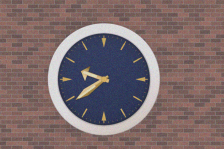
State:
9h39
